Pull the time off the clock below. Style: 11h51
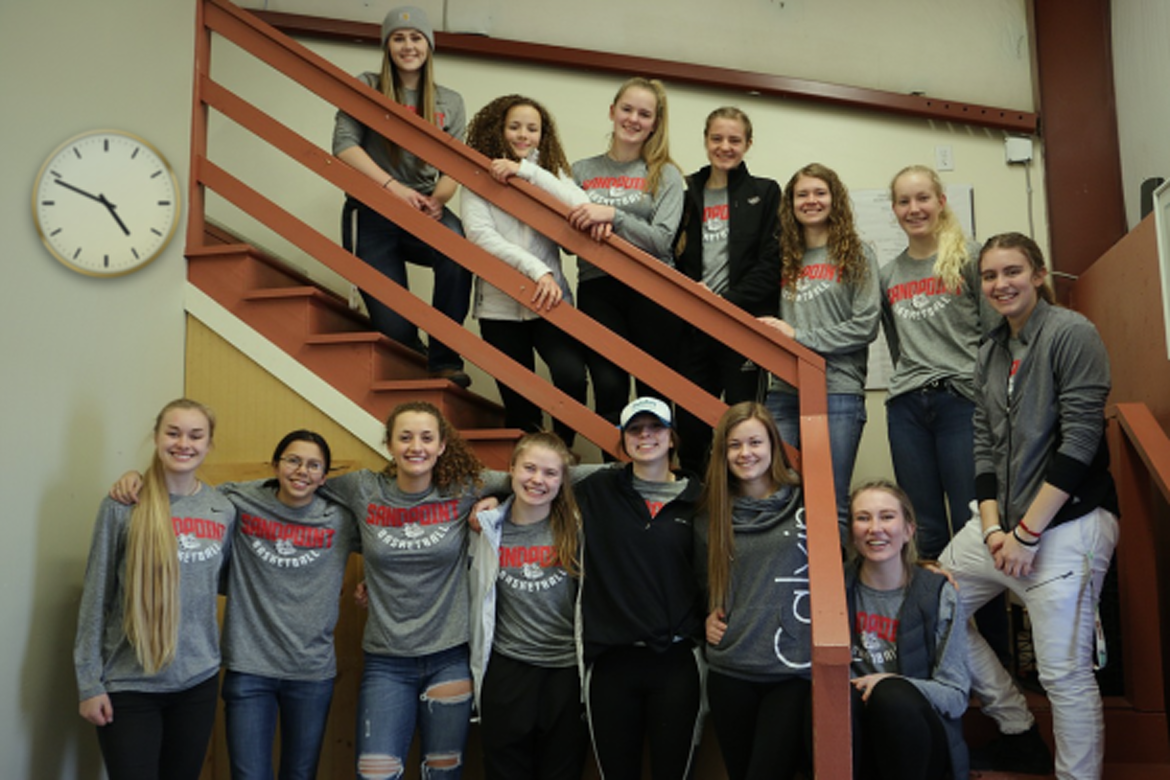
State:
4h49
